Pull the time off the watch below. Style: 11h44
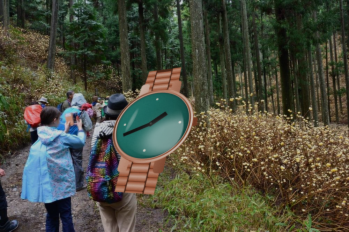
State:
1h41
